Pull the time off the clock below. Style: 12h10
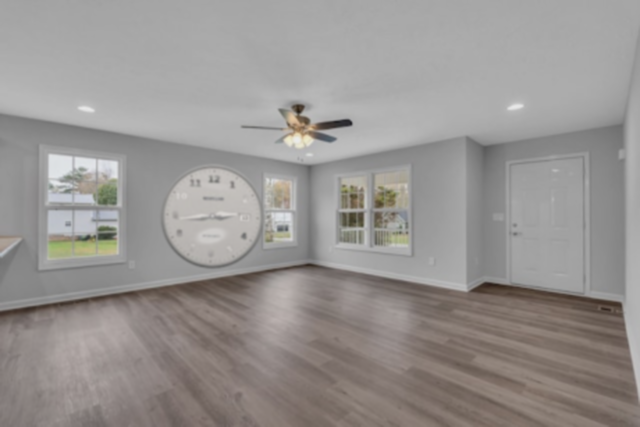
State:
2h44
